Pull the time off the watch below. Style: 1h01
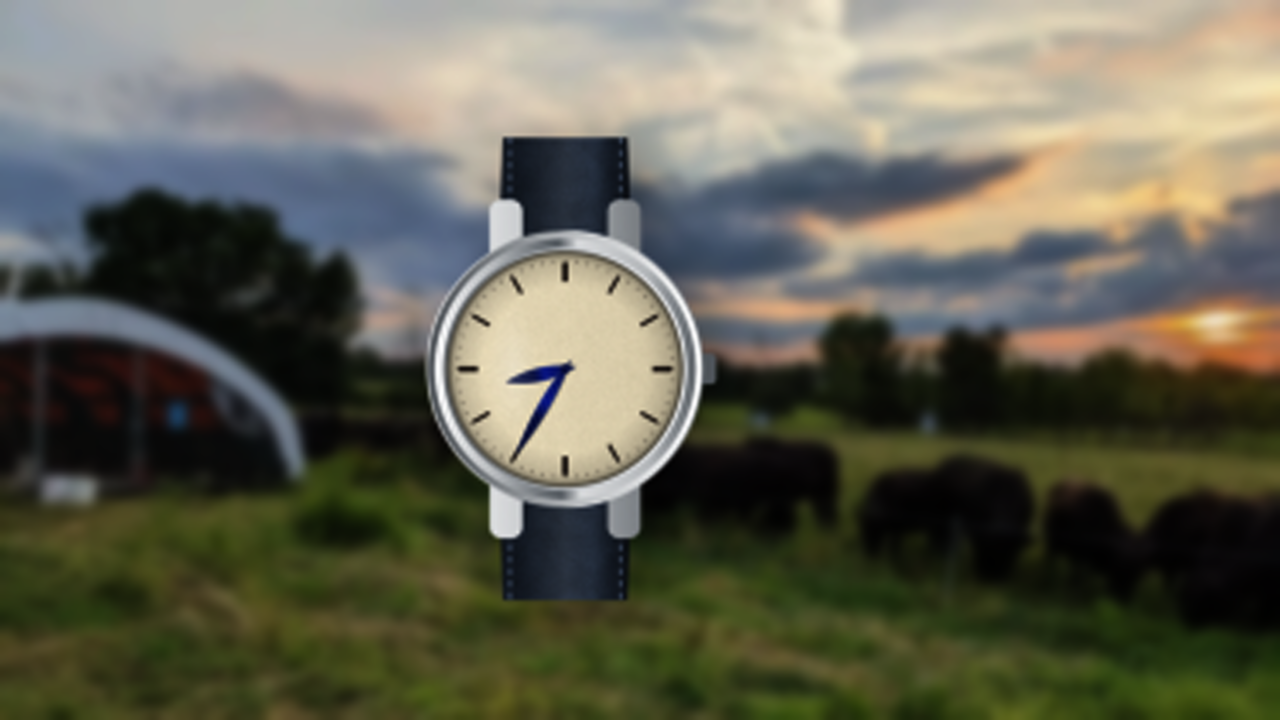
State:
8h35
